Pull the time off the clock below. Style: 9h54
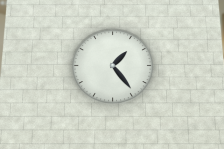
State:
1h24
